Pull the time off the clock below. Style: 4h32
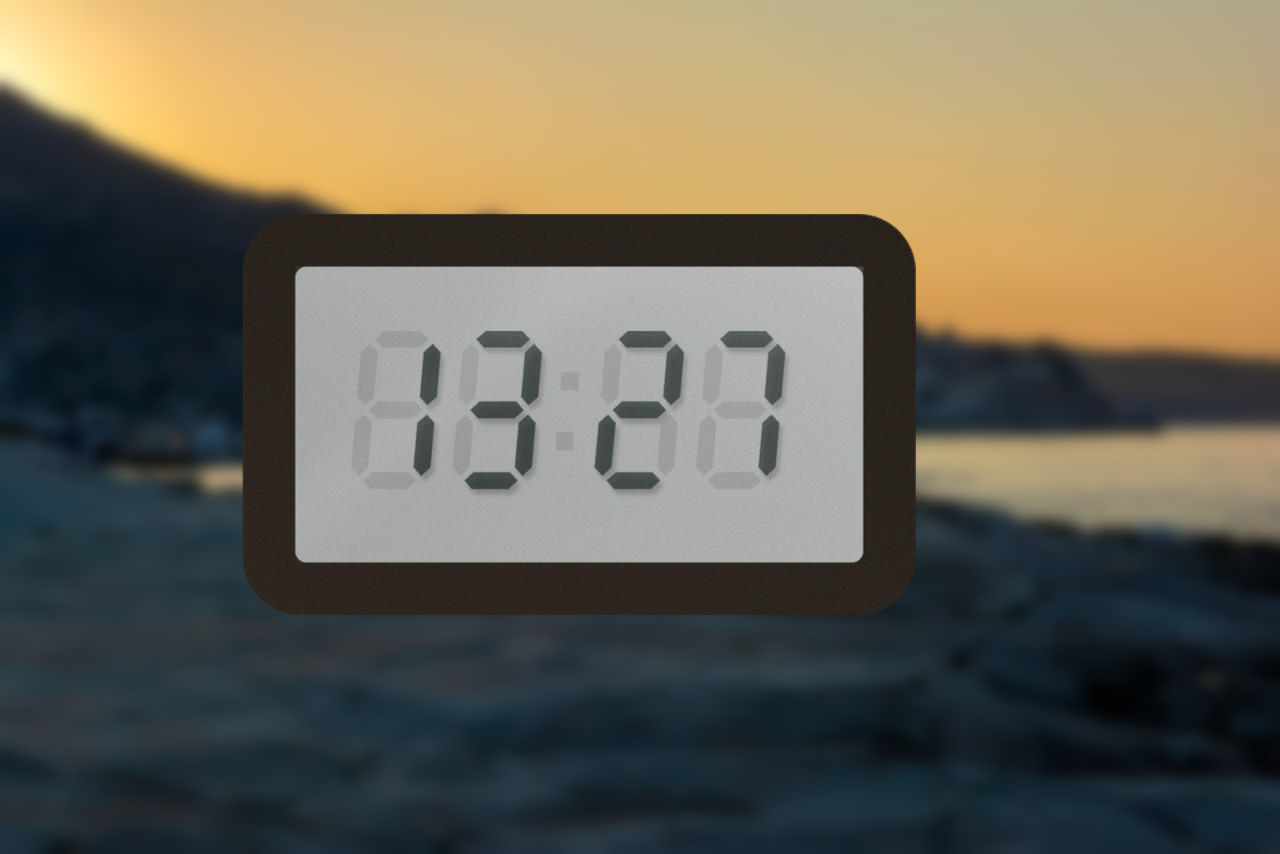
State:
13h27
